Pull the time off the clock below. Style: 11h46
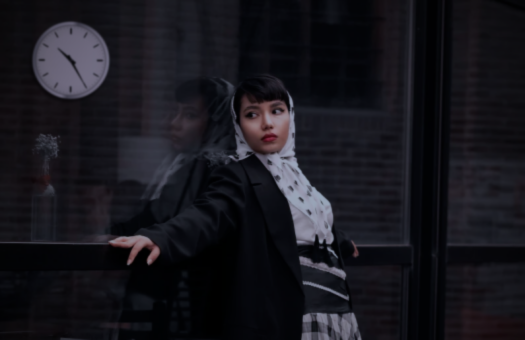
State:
10h25
